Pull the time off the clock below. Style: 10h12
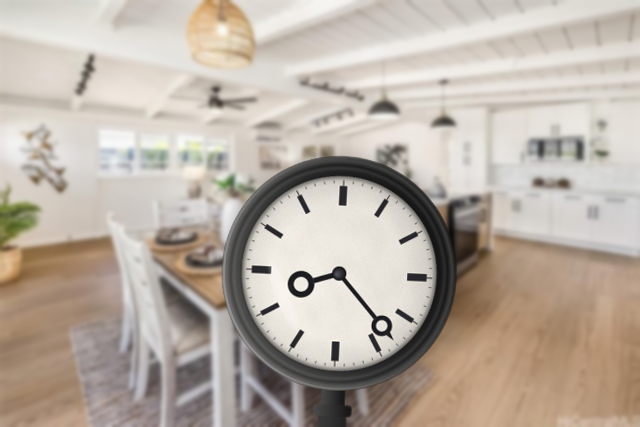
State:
8h23
